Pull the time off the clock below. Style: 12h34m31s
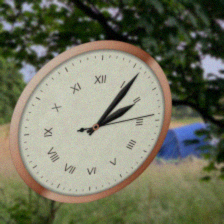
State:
2h06m14s
